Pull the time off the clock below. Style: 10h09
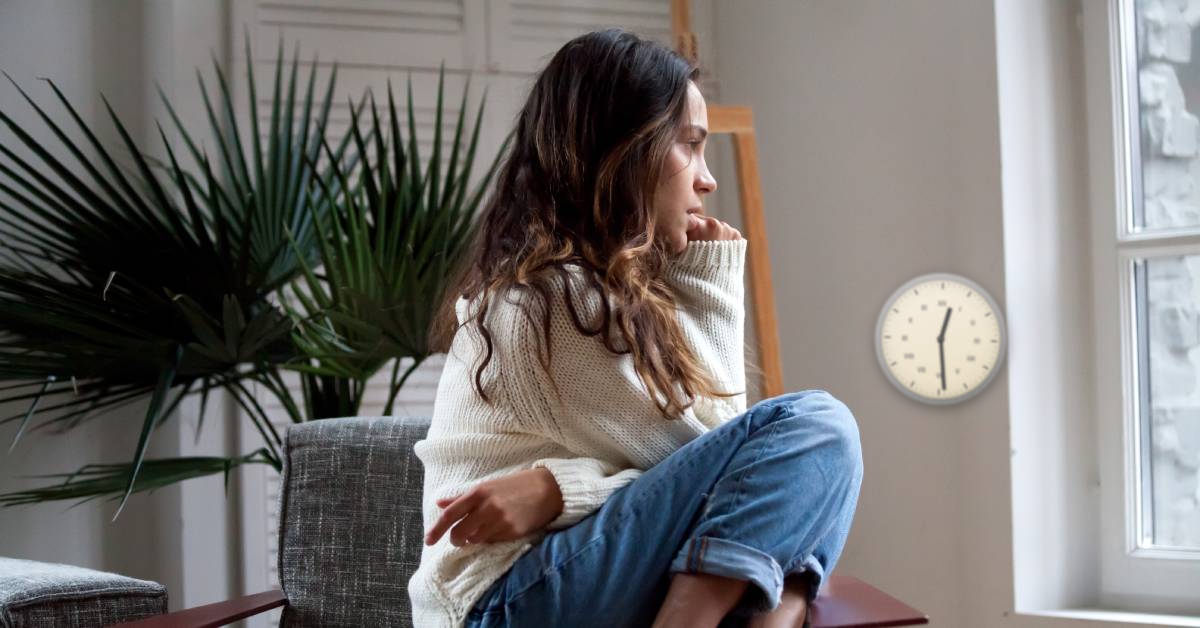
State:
12h29
